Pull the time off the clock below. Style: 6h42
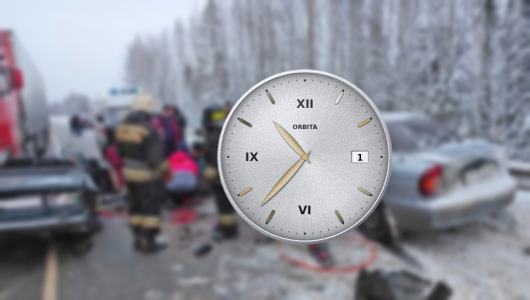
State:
10h37
